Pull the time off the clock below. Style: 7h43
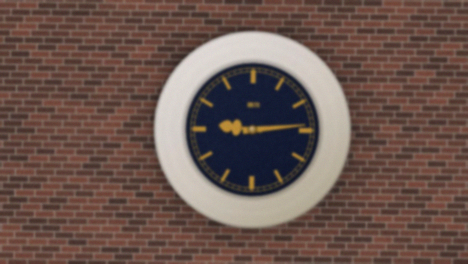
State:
9h14
